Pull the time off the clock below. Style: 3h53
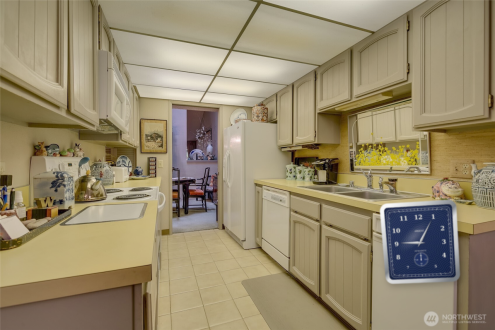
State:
9h05
